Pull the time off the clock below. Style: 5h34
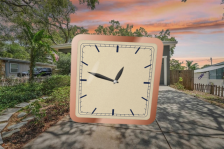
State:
12h48
